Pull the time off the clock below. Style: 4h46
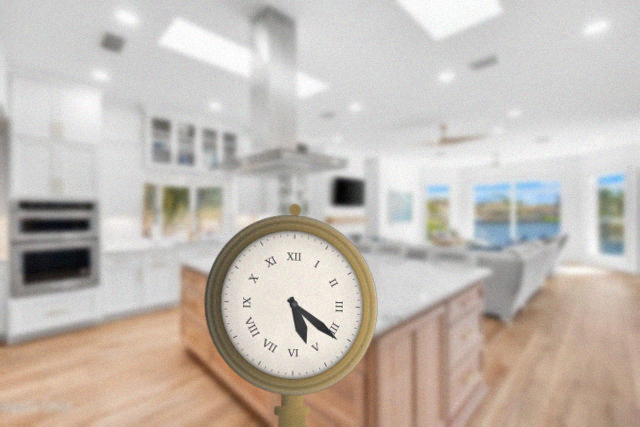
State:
5h21
